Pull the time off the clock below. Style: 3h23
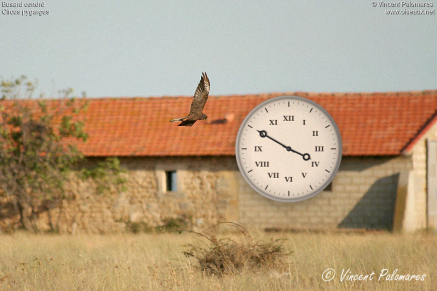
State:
3h50
